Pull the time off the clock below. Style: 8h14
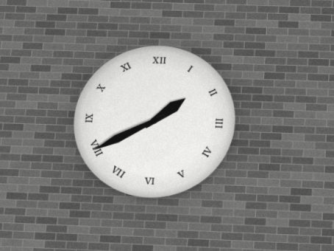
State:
1h40
